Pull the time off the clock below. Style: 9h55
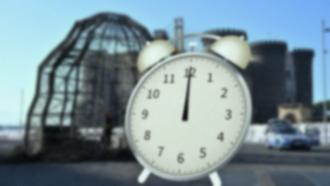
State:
12h00
